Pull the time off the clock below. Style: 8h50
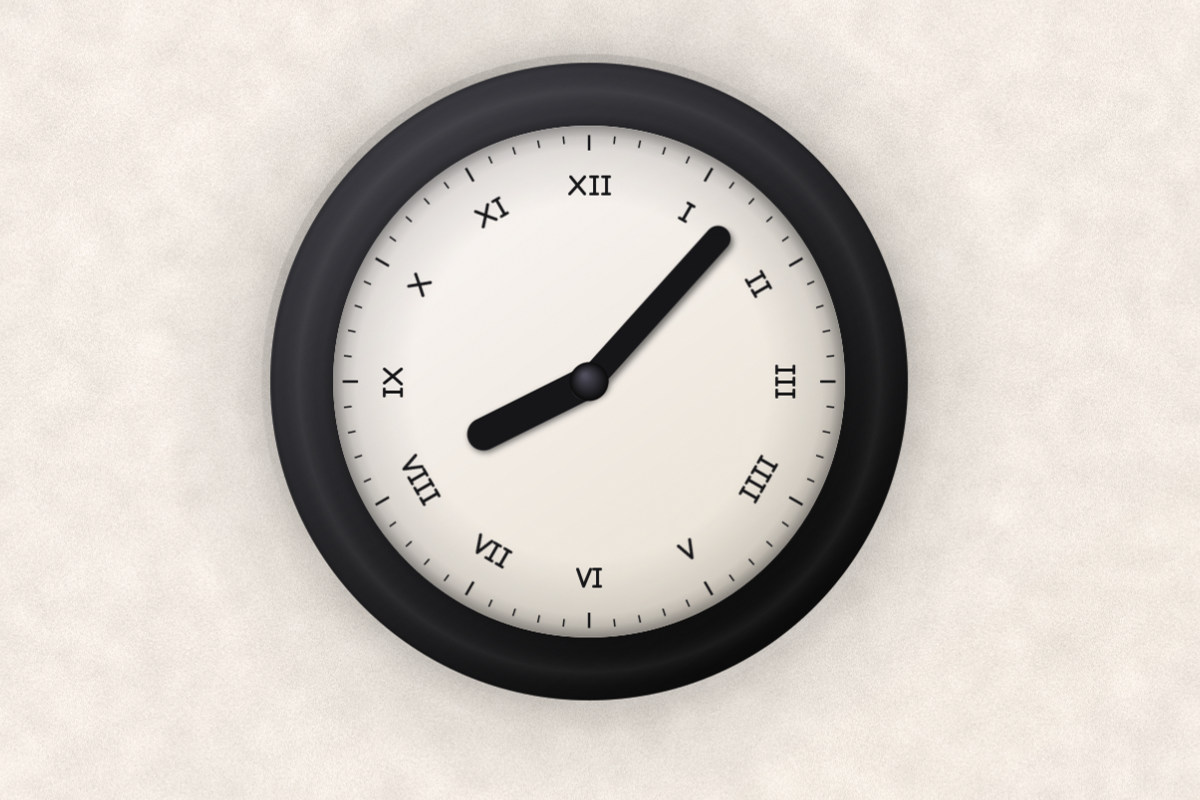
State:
8h07
